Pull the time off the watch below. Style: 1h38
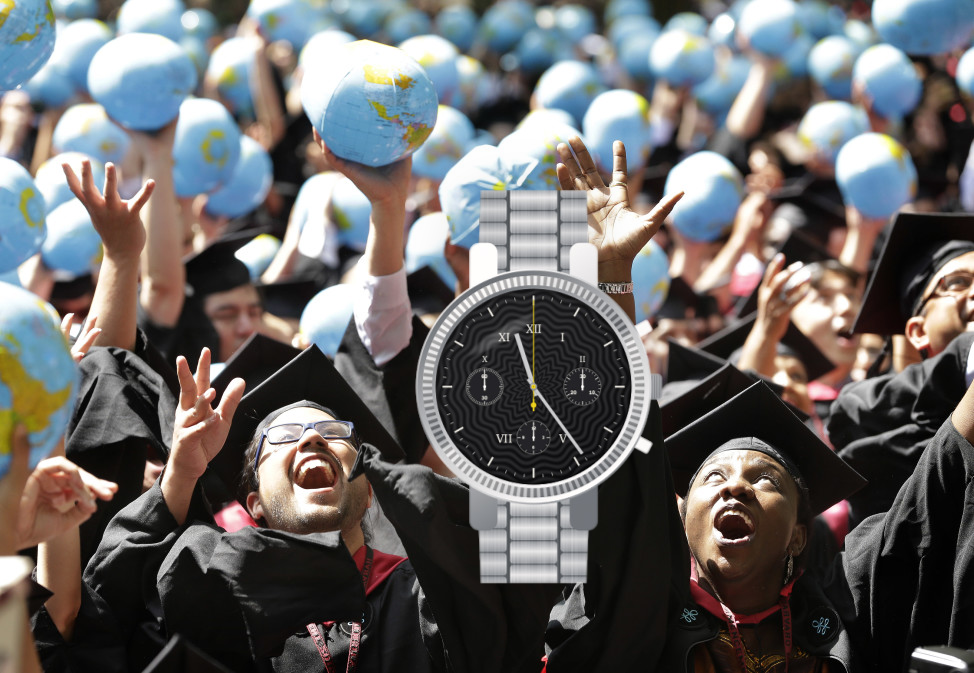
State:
11h24
